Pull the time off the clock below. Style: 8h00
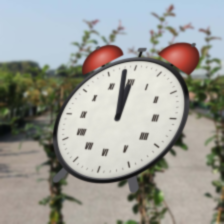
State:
11h58
